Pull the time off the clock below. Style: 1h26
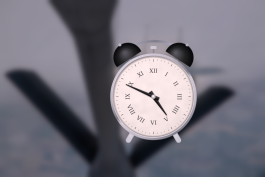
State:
4h49
